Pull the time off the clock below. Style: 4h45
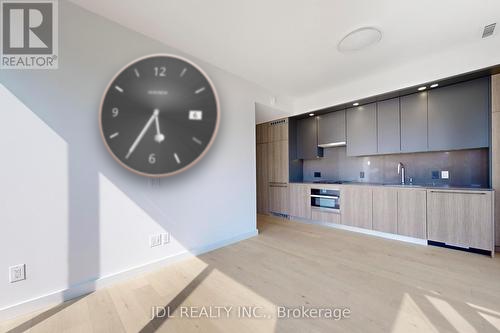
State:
5h35
